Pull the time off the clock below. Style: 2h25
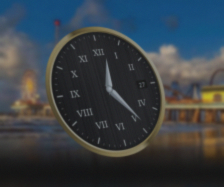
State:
12h24
